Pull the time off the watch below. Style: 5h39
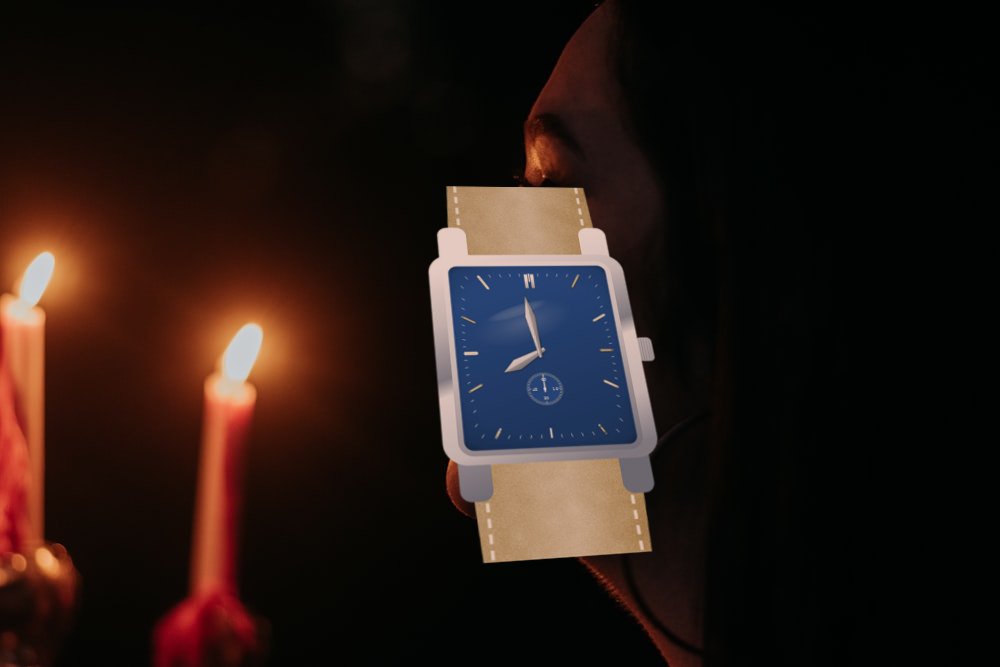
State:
7h59
